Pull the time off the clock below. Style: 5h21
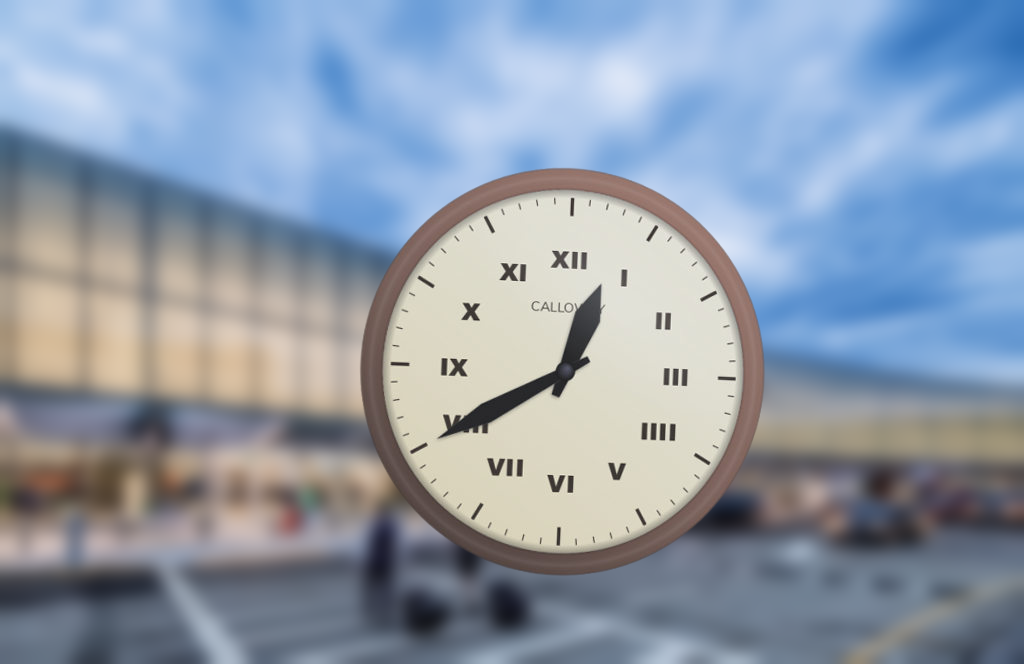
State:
12h40
